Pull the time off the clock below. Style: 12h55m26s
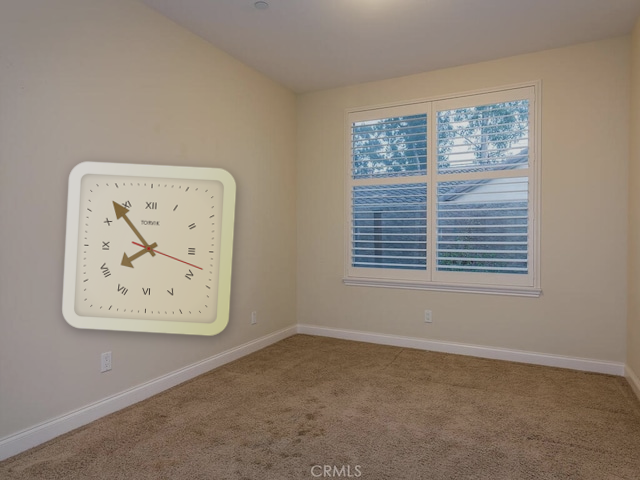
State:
7h53m18s
